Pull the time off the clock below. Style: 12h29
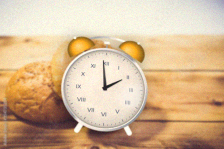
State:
1h59
